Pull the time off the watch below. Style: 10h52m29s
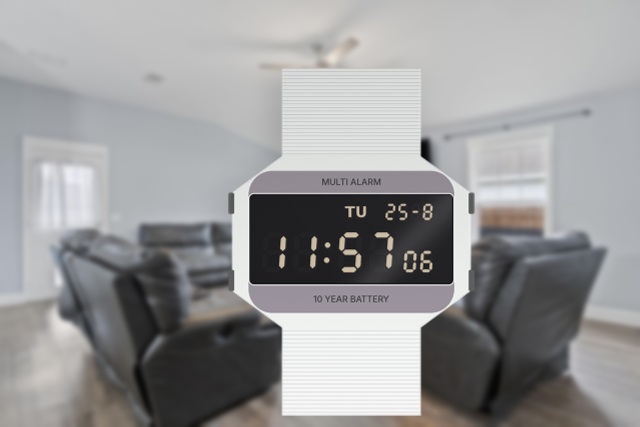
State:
11h57m06s
